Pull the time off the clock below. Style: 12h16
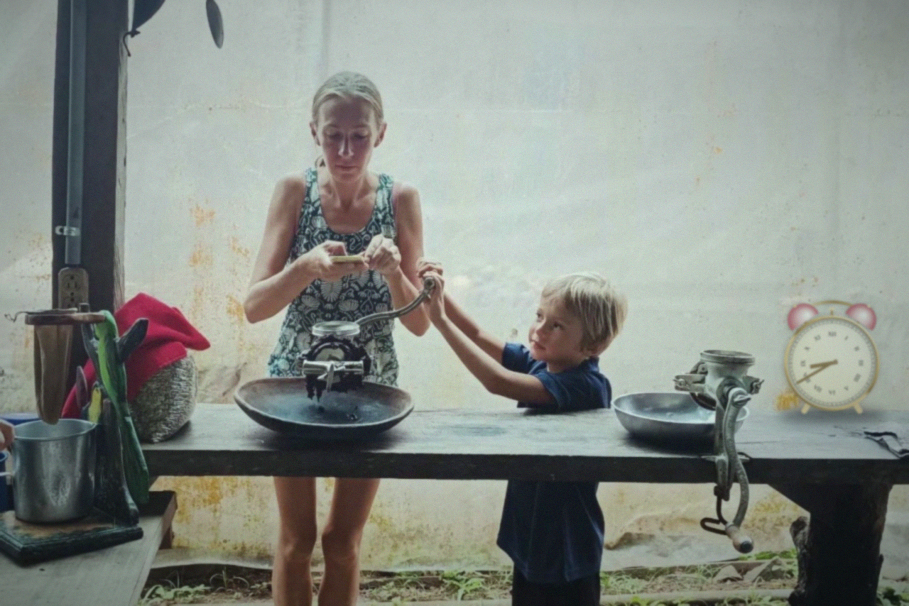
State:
8h40
